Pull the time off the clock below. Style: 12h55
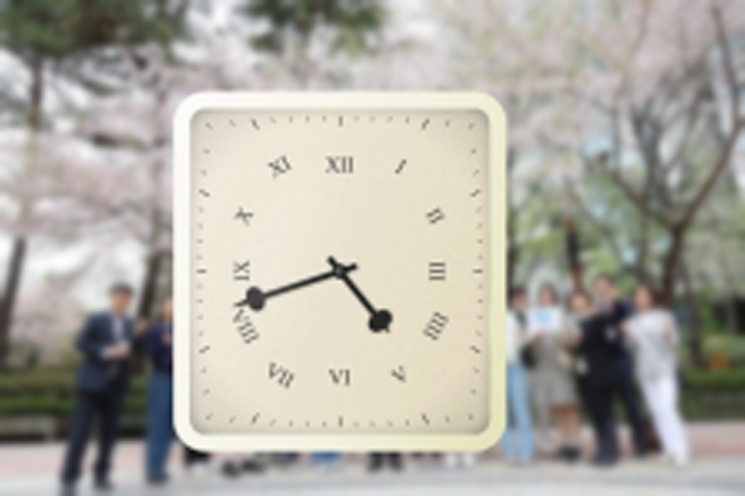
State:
4h42
